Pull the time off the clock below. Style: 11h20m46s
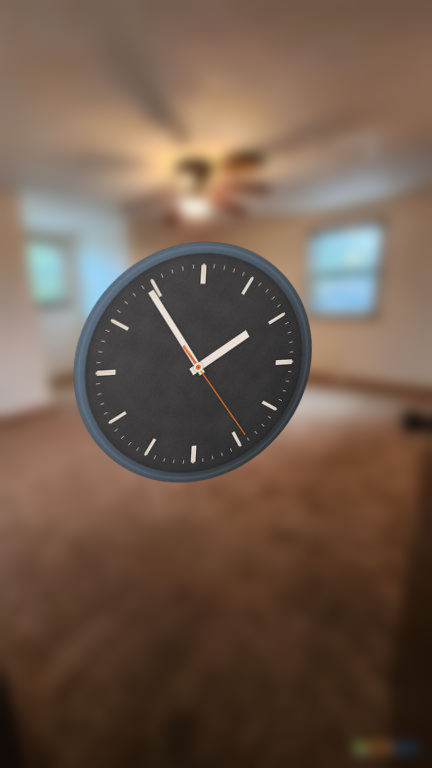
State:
1h54m24s
